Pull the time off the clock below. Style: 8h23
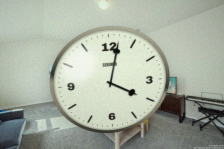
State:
4h02
